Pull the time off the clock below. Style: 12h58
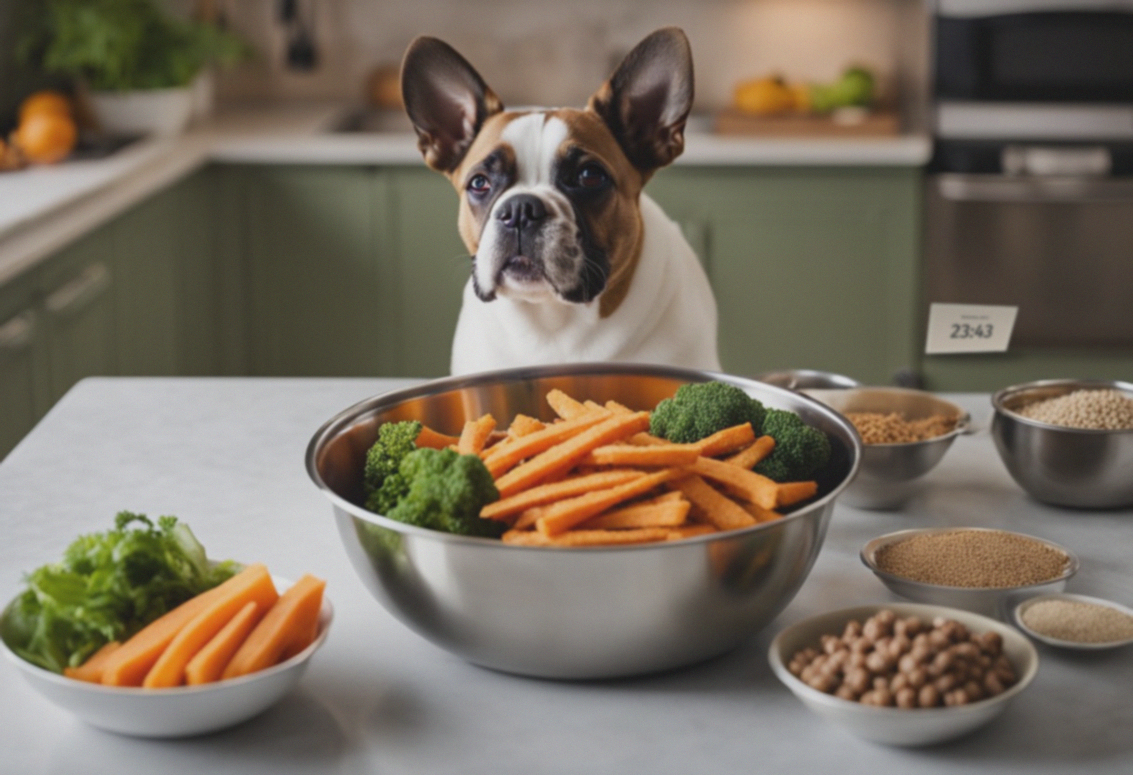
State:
23h43
